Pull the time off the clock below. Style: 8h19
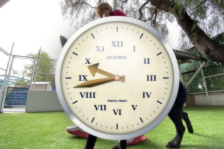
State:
9h43
